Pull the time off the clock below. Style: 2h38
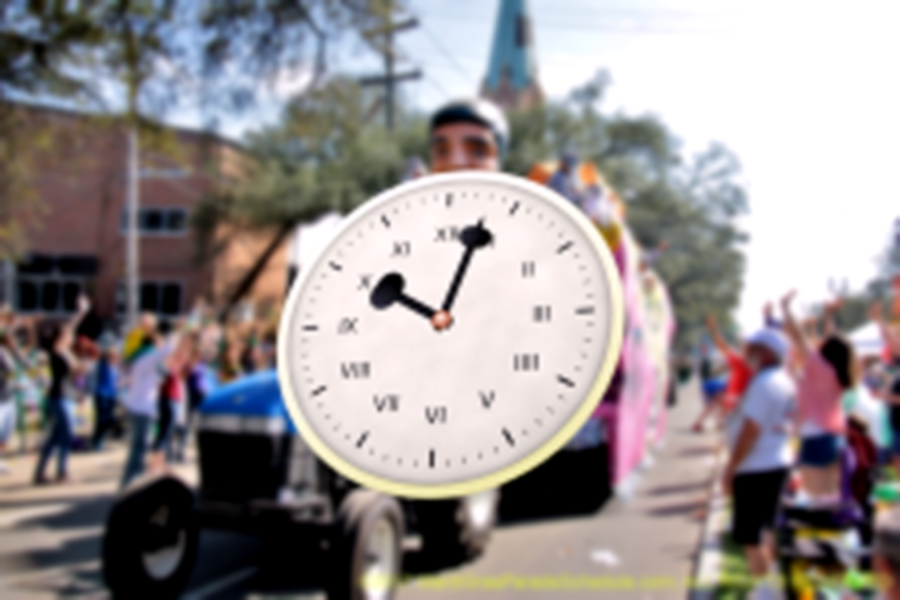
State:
10h03
